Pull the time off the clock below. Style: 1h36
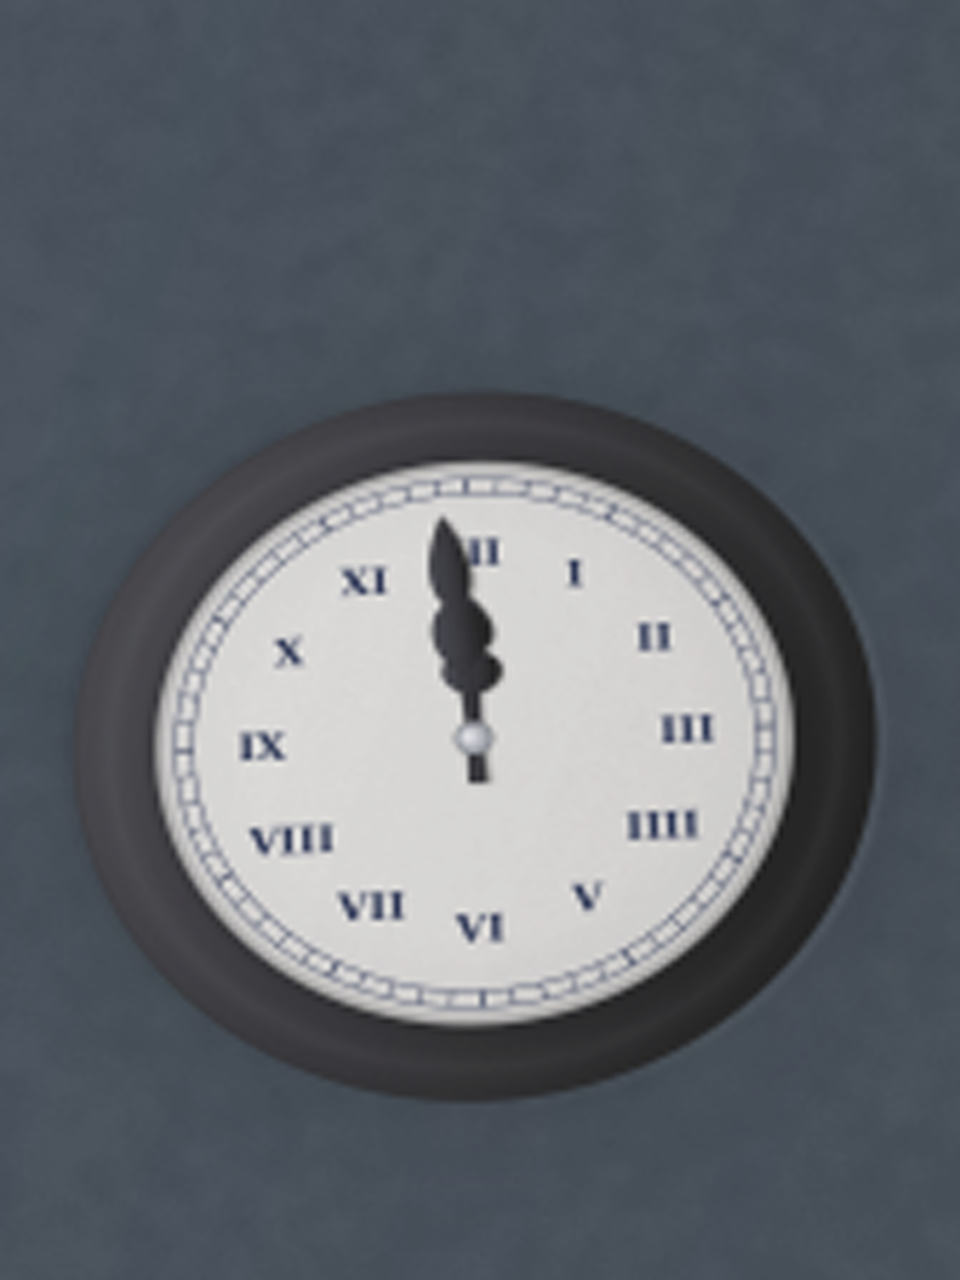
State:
11h59
